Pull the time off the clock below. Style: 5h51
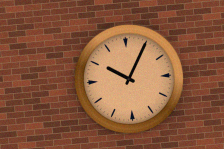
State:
10h05
